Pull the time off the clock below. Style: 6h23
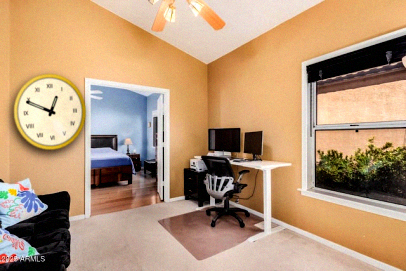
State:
12h49
